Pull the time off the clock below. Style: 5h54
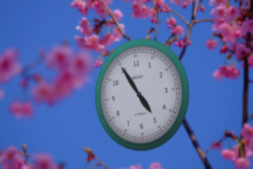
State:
4h55
